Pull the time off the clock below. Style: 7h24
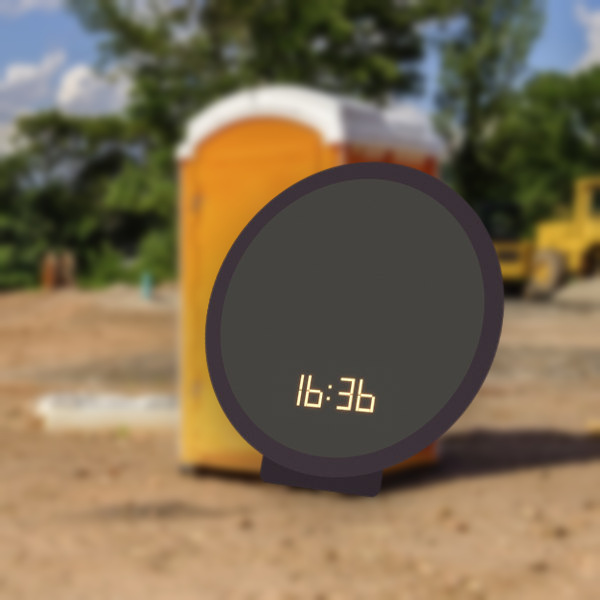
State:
16h36
